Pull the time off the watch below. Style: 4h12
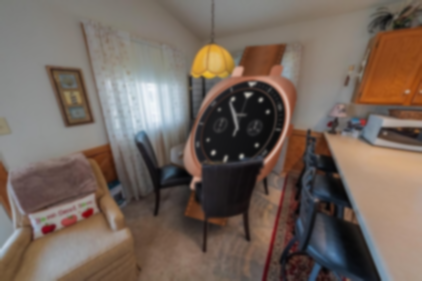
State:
10h54
